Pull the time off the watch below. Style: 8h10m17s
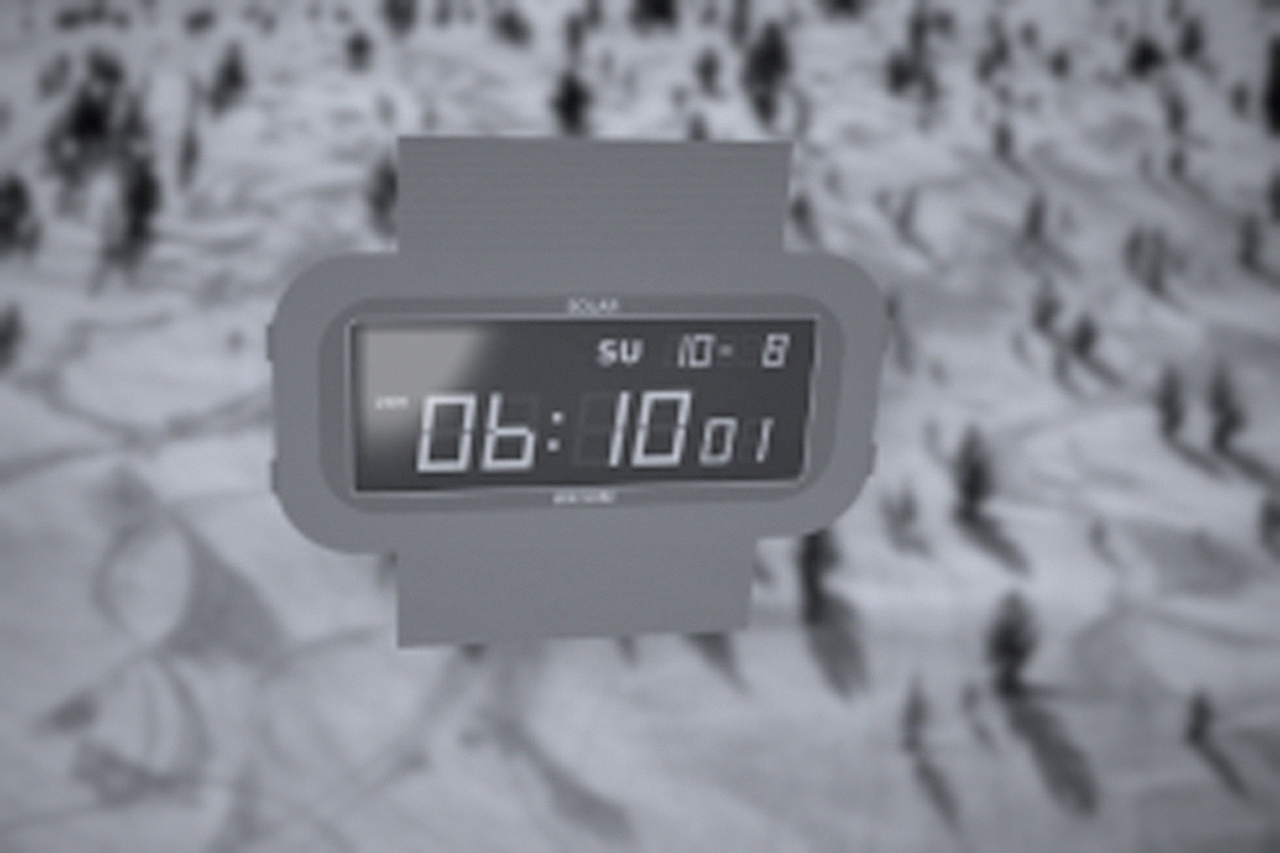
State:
6h10m01s
